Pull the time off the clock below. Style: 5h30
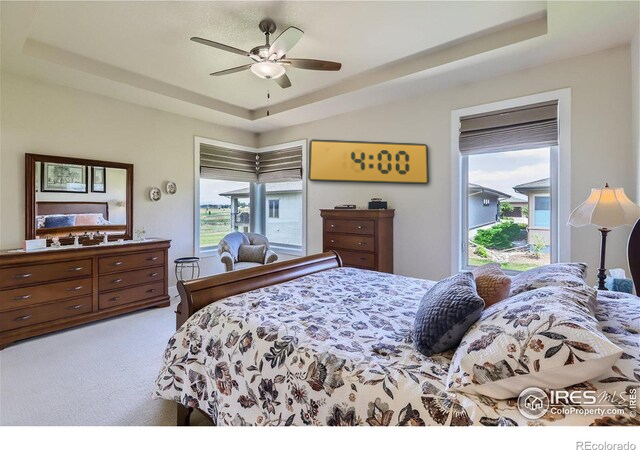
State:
4h00
